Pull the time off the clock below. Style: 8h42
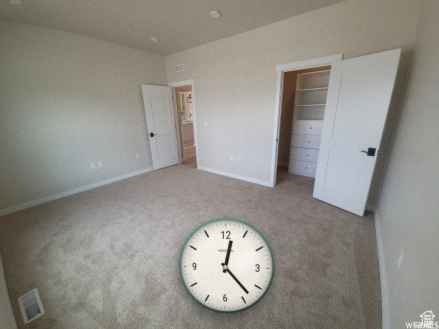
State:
12h23
